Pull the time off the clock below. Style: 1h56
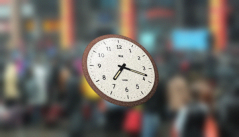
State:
7h18
